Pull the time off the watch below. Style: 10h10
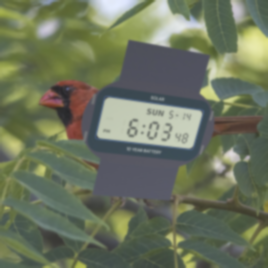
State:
6h03
